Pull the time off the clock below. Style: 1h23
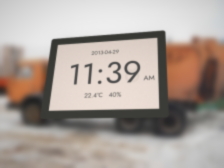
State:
11h39
